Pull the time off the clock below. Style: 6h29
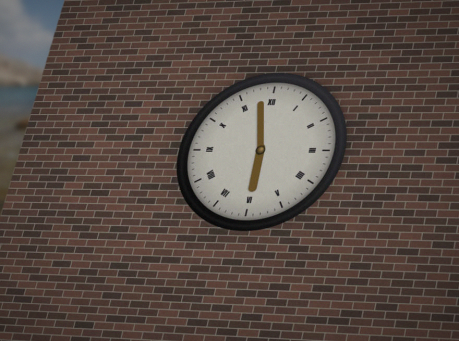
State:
5h58
